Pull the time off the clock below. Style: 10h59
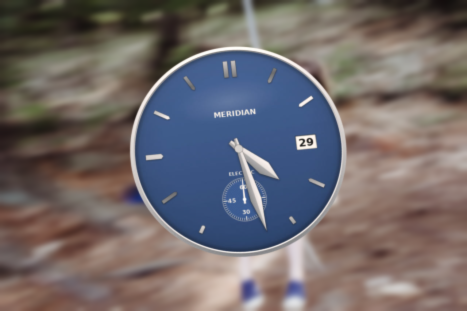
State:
4h28
